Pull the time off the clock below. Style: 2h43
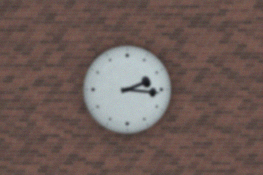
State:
2h16
